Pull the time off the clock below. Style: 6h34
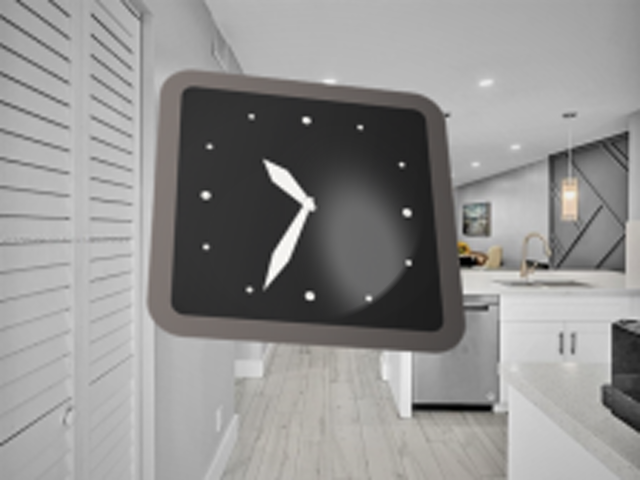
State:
10h34
